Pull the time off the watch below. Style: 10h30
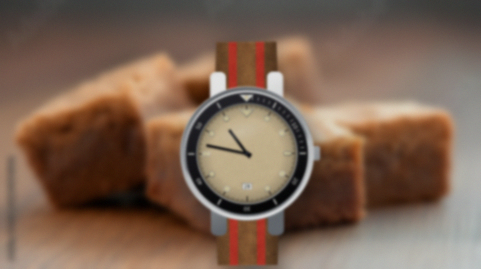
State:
10h47
